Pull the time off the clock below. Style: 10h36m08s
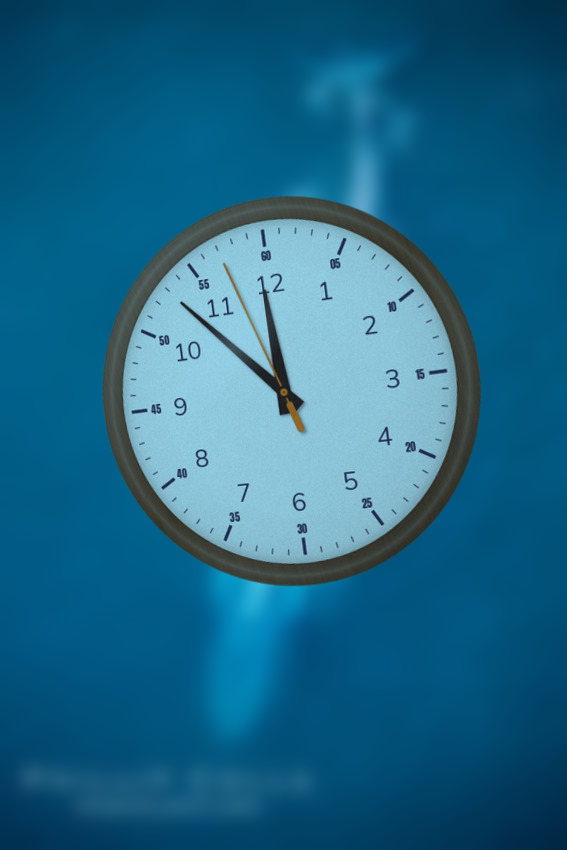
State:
11h52m57s
